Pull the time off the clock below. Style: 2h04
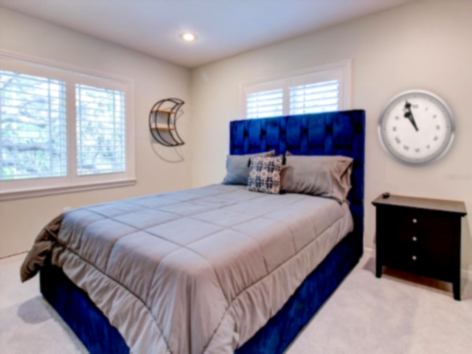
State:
10h57
